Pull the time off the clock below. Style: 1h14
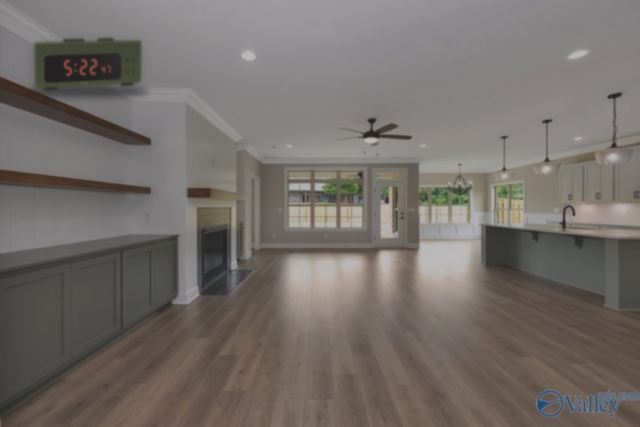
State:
5h22
